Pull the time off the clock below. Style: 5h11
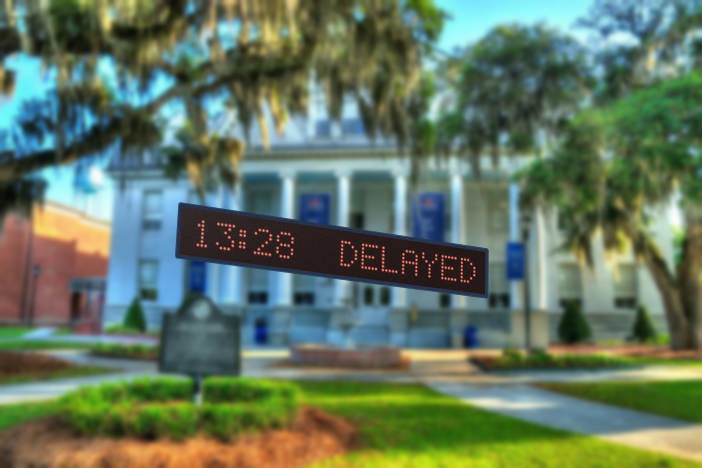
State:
13h28
